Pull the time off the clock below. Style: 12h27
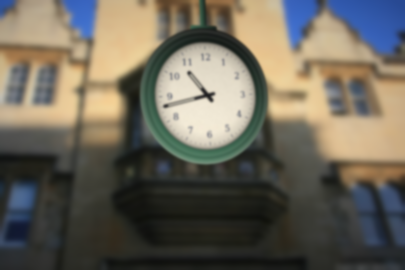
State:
10h43
